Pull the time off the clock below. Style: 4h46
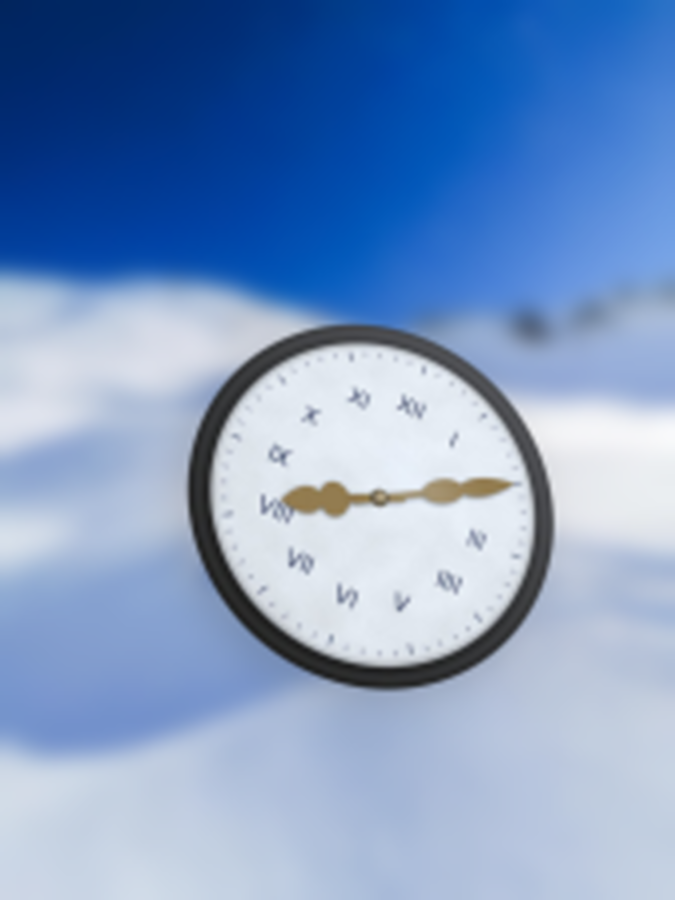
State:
8h10
